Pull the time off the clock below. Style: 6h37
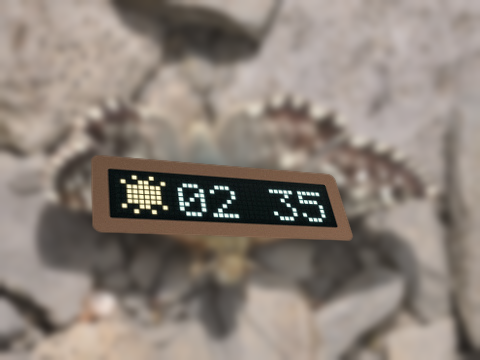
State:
2h35
